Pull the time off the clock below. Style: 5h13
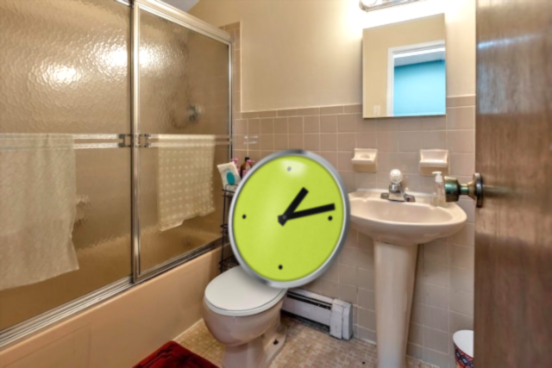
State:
1h13
